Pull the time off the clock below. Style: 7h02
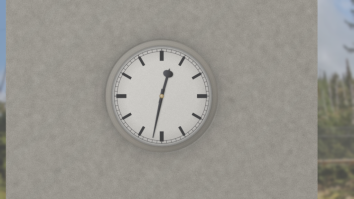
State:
12h32
